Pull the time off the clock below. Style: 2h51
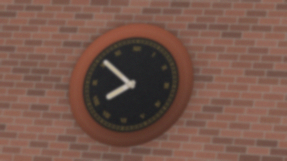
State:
7h51
